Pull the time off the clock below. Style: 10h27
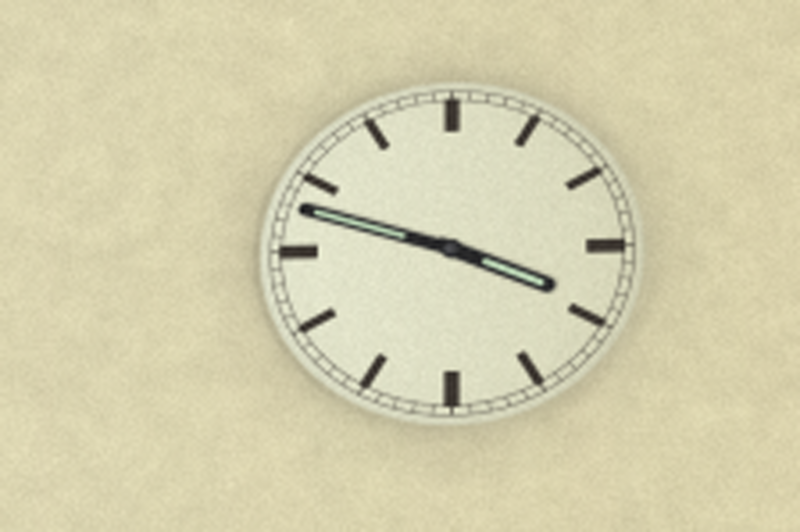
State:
3h48
